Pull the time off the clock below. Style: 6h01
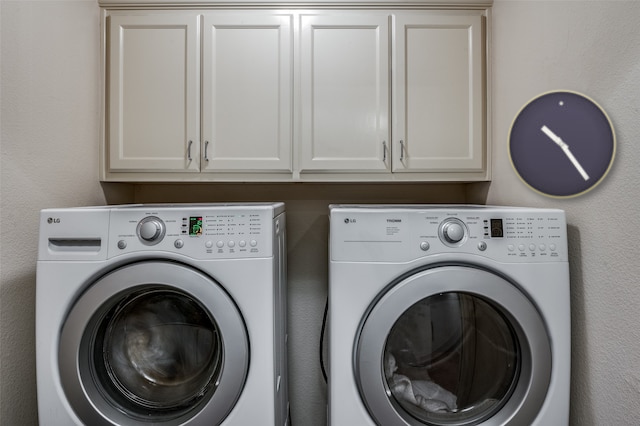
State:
10h24
